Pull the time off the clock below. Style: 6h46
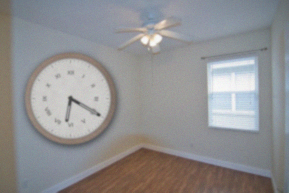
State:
6h20
